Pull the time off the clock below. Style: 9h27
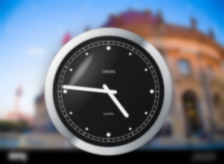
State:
4h46
